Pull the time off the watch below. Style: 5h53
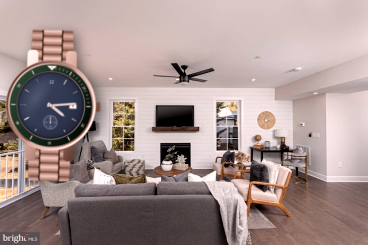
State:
4h14
